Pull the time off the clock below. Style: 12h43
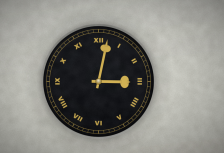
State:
3h02
